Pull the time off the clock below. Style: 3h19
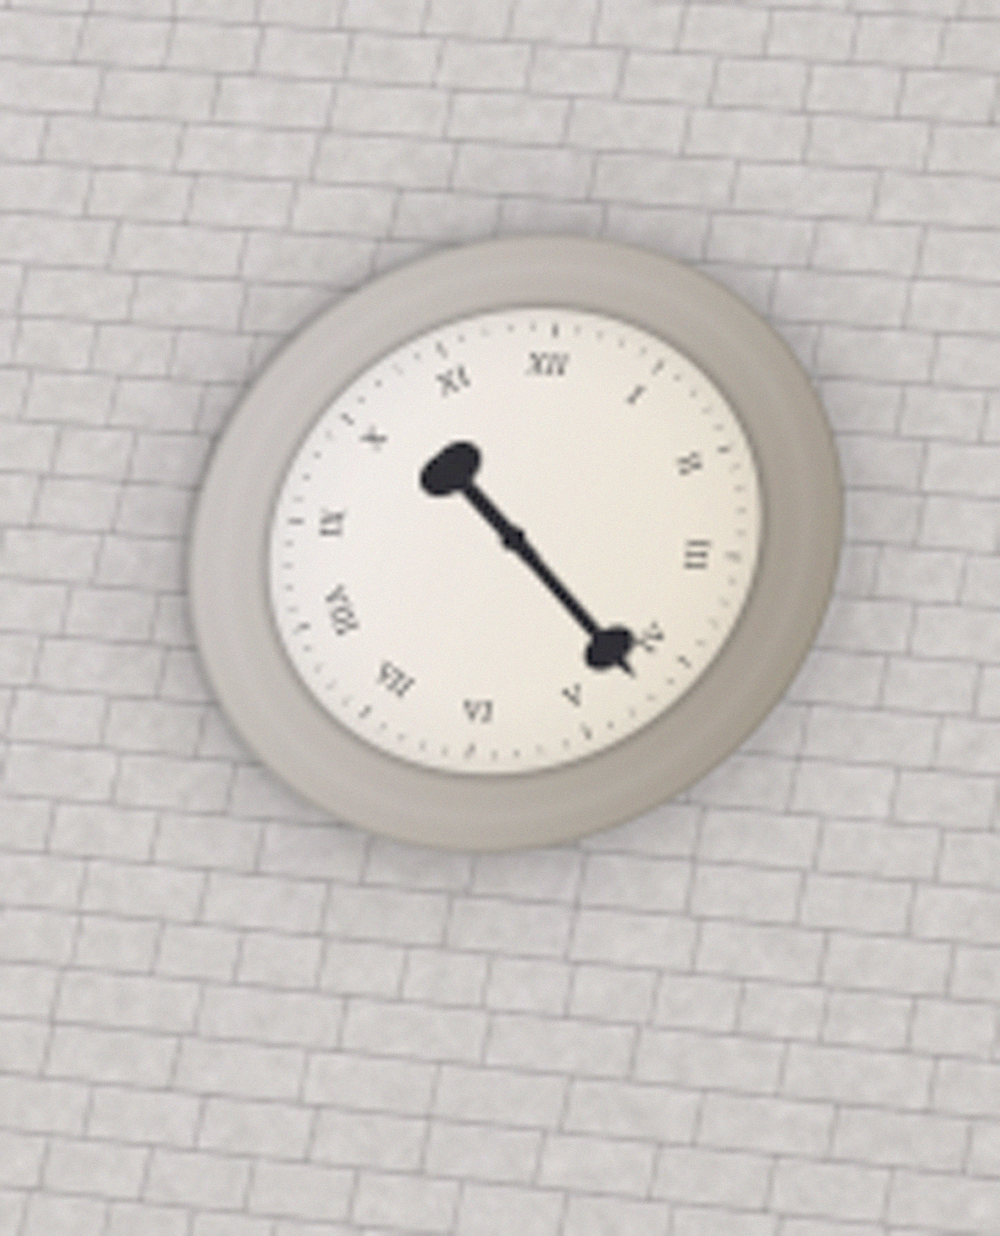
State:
10h22
